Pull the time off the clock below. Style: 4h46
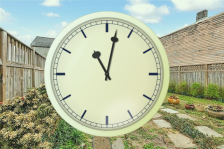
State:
11h02
